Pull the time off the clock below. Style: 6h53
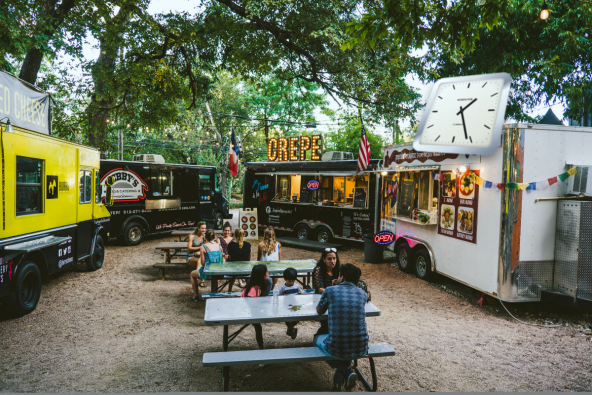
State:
1h26
